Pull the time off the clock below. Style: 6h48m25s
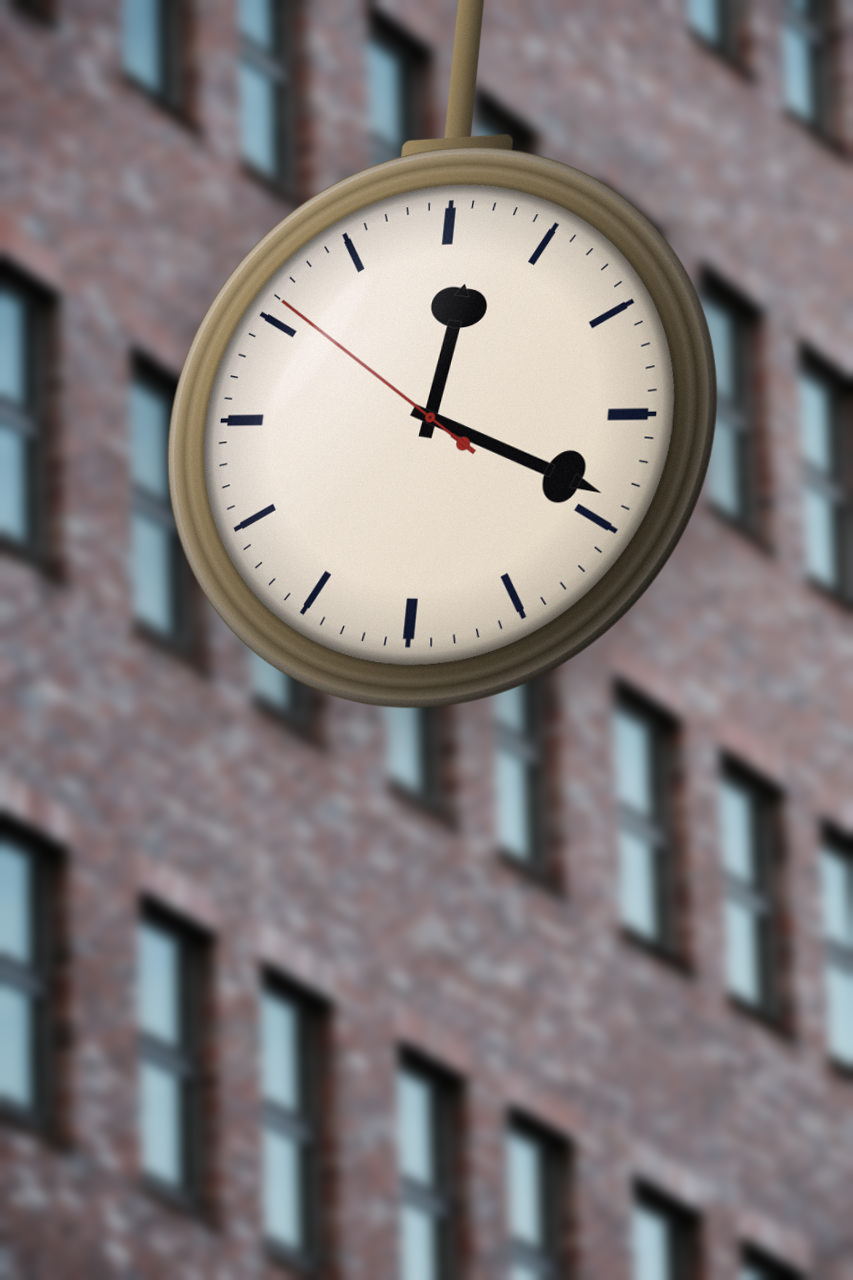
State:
12h18m51s
